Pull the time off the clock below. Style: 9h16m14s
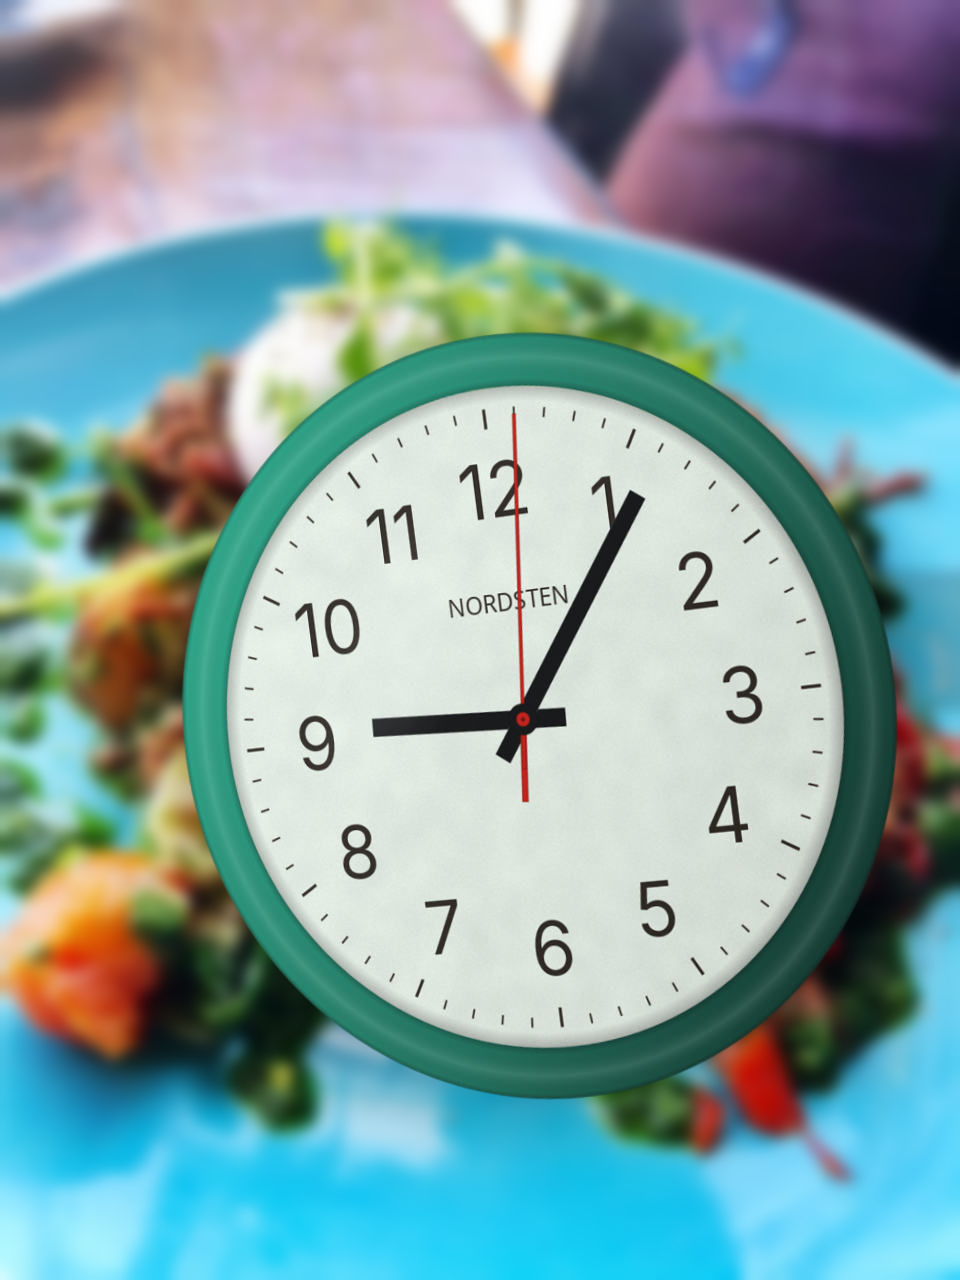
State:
9h06m01s
